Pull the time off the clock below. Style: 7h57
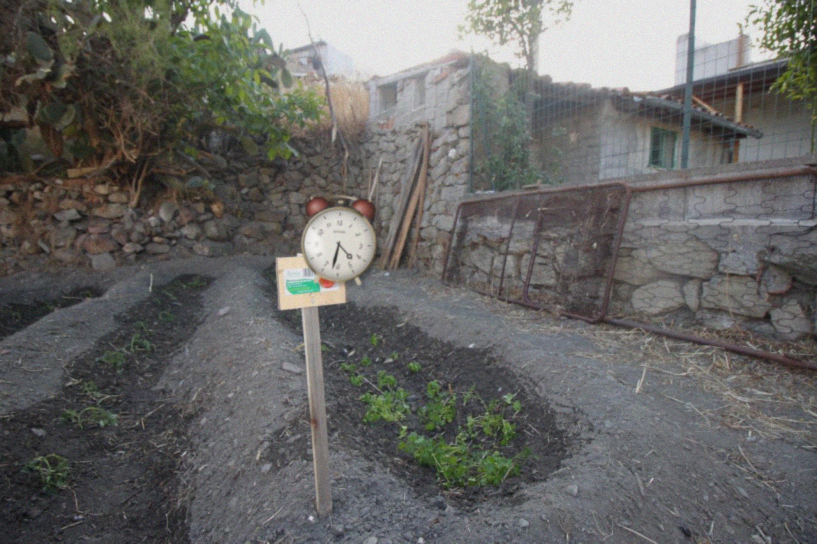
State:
4h32
